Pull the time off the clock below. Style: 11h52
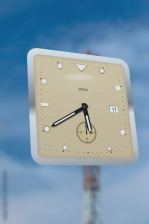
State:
5h40
